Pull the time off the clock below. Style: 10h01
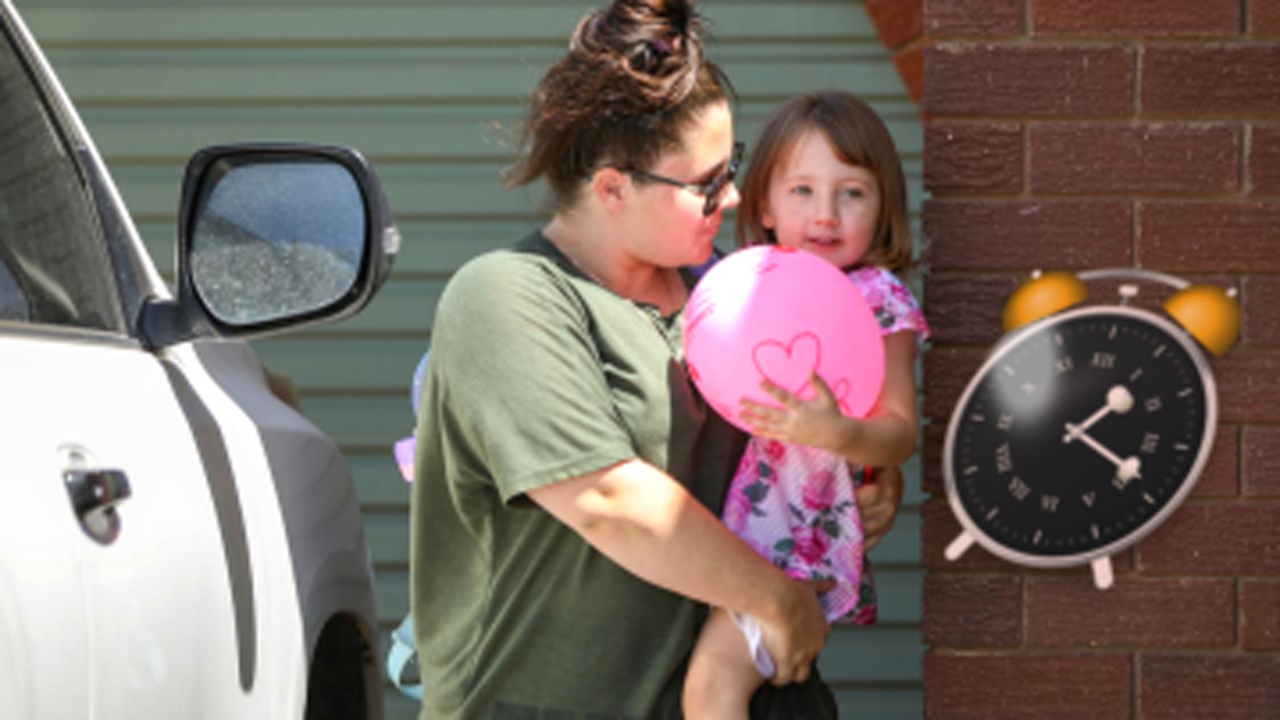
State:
1h19
